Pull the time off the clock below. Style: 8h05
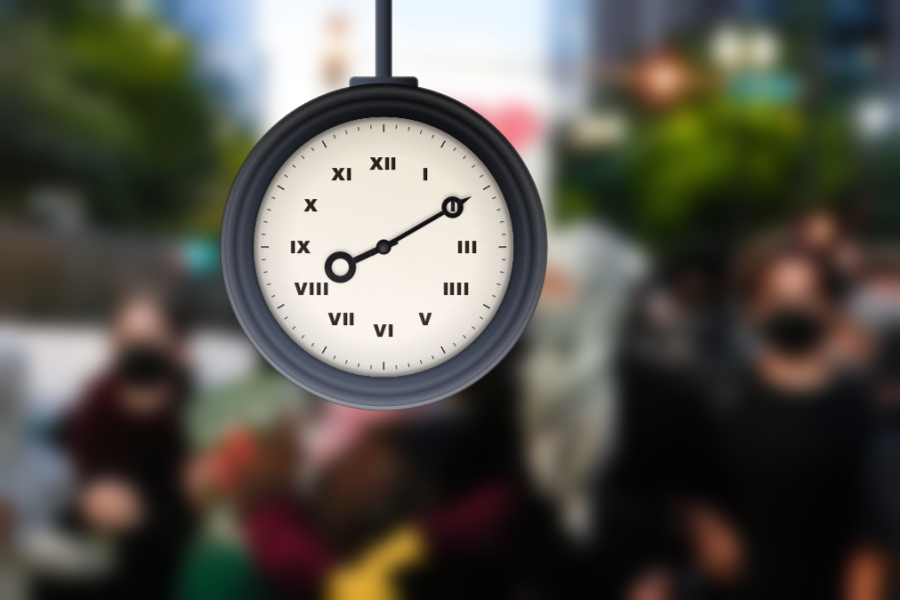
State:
8h10
